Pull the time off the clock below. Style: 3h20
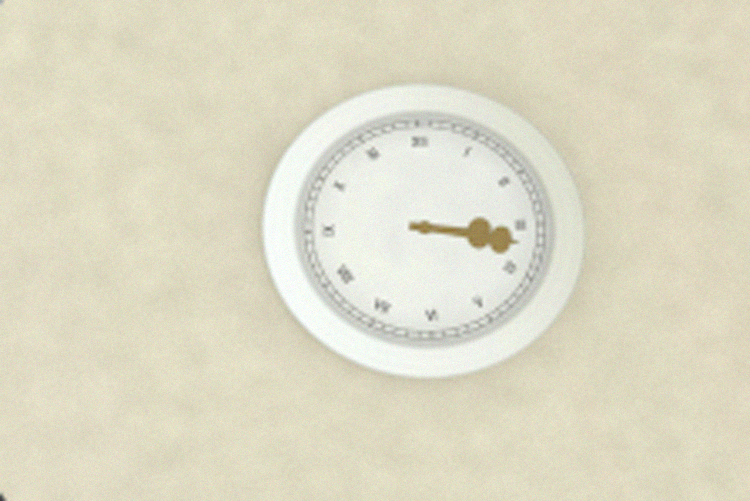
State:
3h17
